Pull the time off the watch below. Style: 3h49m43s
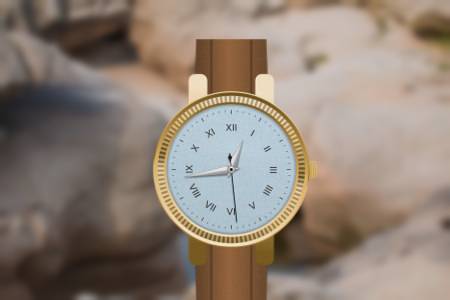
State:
12h43m29s
